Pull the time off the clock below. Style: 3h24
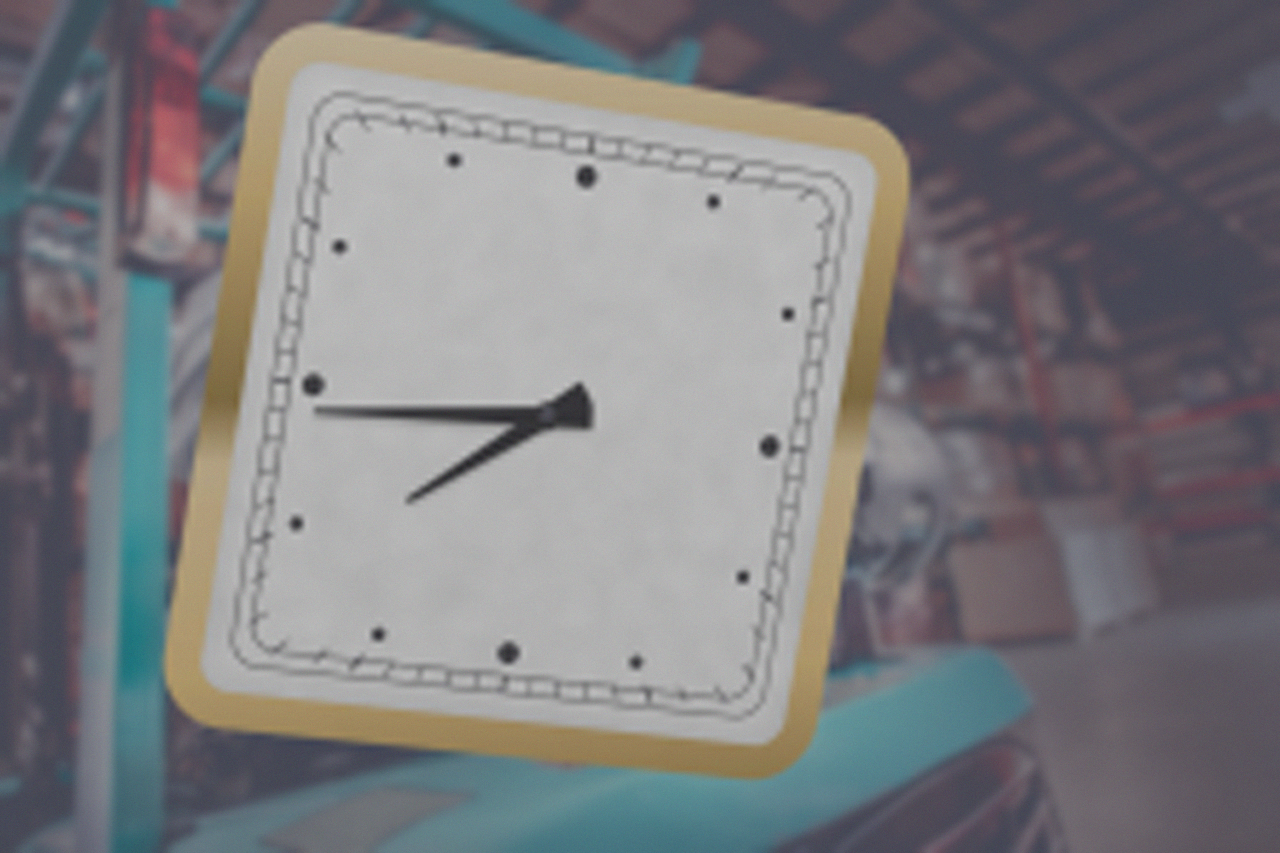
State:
7h44
